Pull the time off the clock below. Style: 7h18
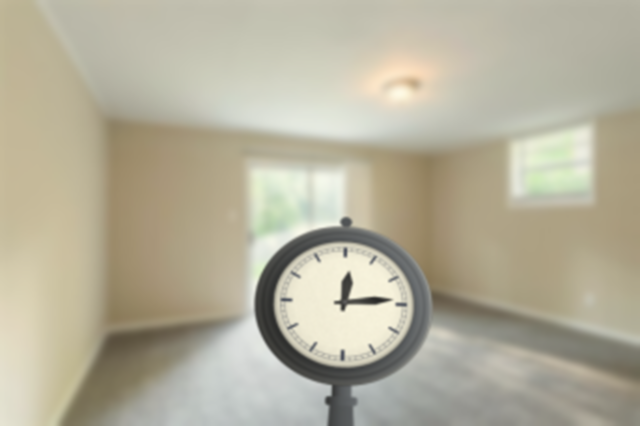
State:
12h14
